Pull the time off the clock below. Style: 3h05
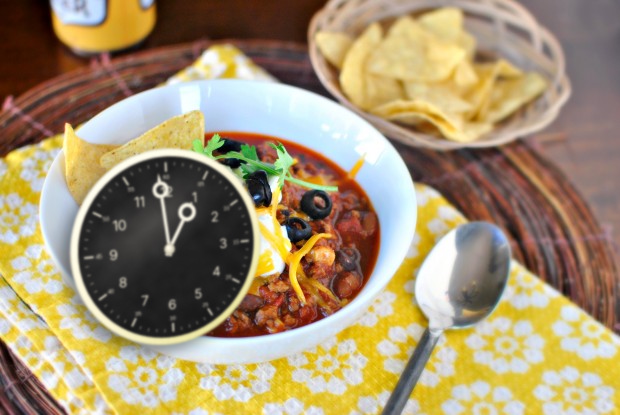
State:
12h59
